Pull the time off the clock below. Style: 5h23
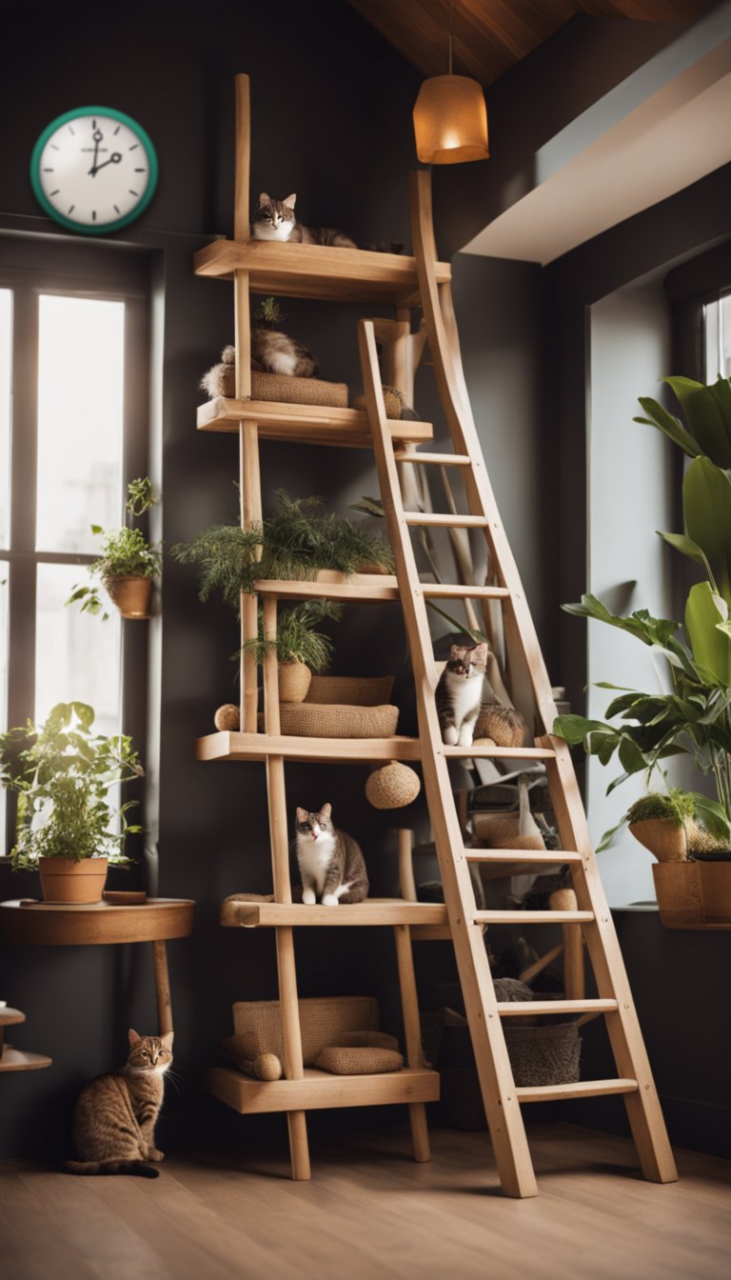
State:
2h01
